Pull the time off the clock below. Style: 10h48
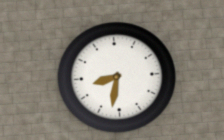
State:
8h32
